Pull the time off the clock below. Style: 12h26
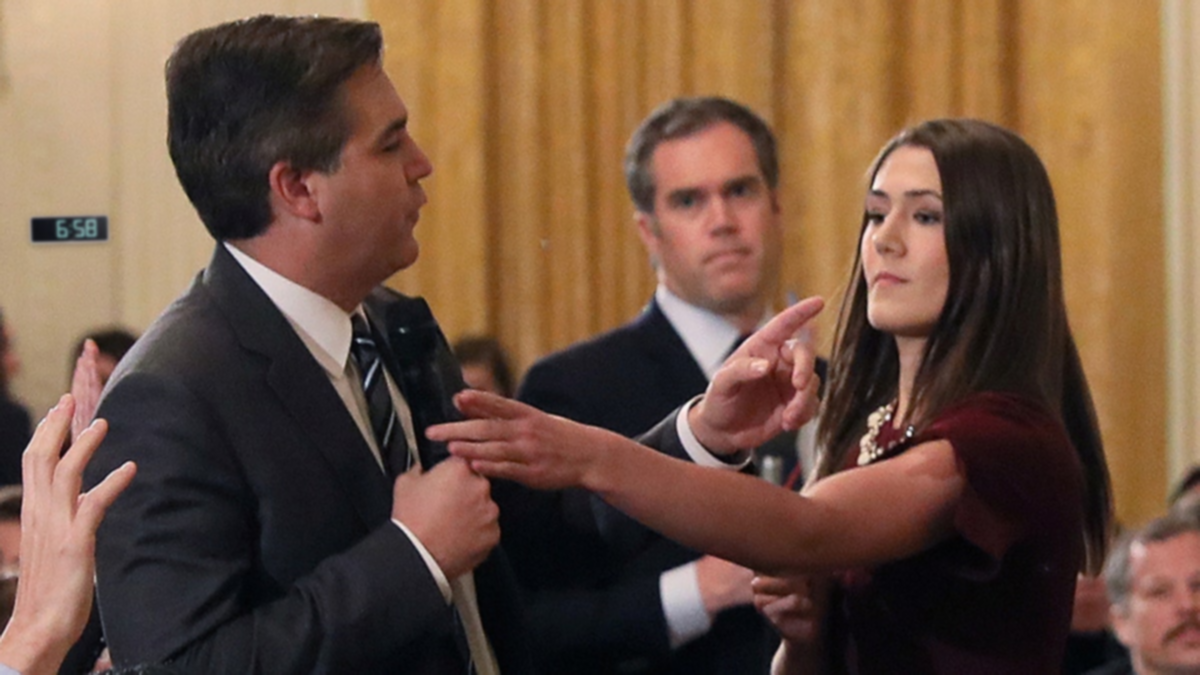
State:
6h58
